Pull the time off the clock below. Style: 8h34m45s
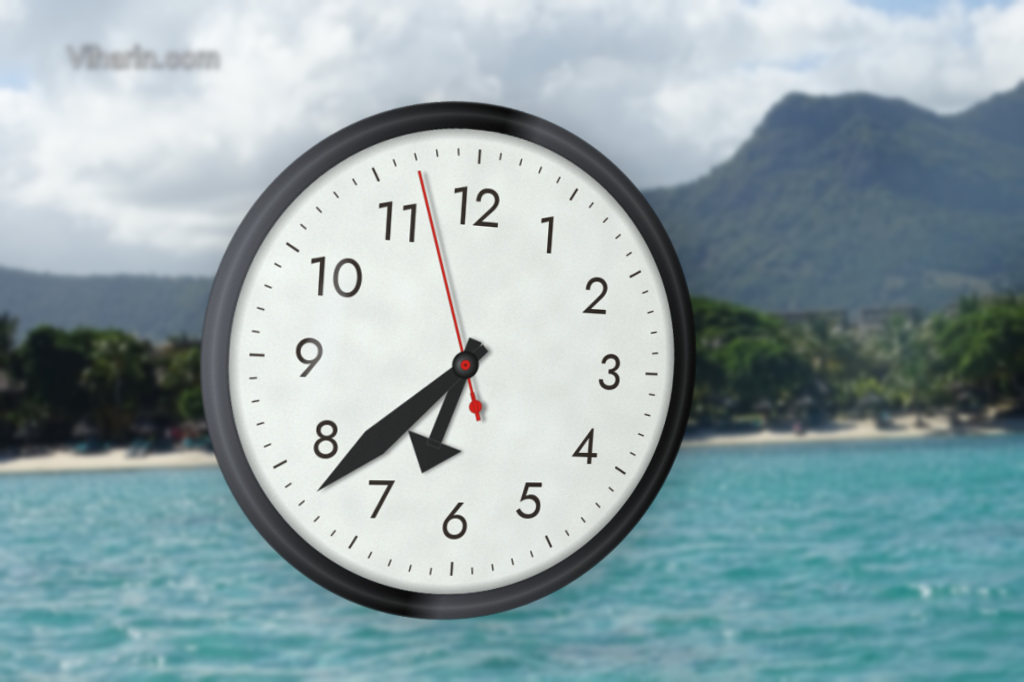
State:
6h37m57s
